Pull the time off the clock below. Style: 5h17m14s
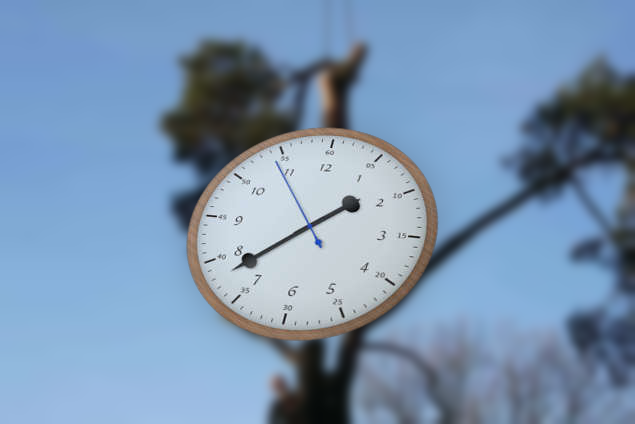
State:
1h37m54s
